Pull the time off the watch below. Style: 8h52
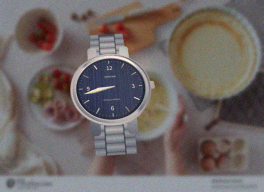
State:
8h43
